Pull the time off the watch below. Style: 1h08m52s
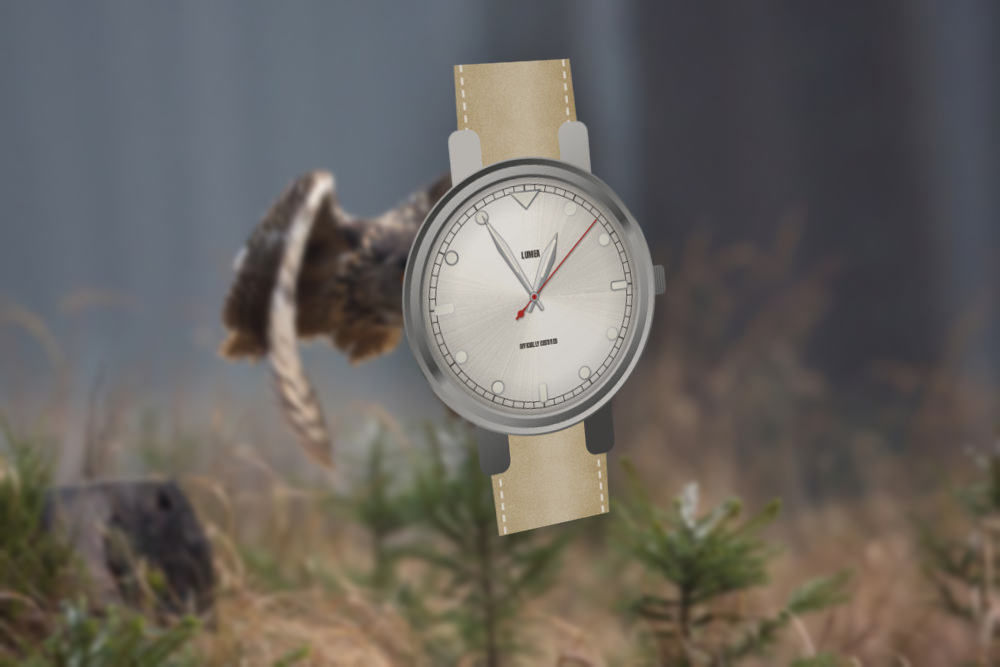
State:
12h55m08s
